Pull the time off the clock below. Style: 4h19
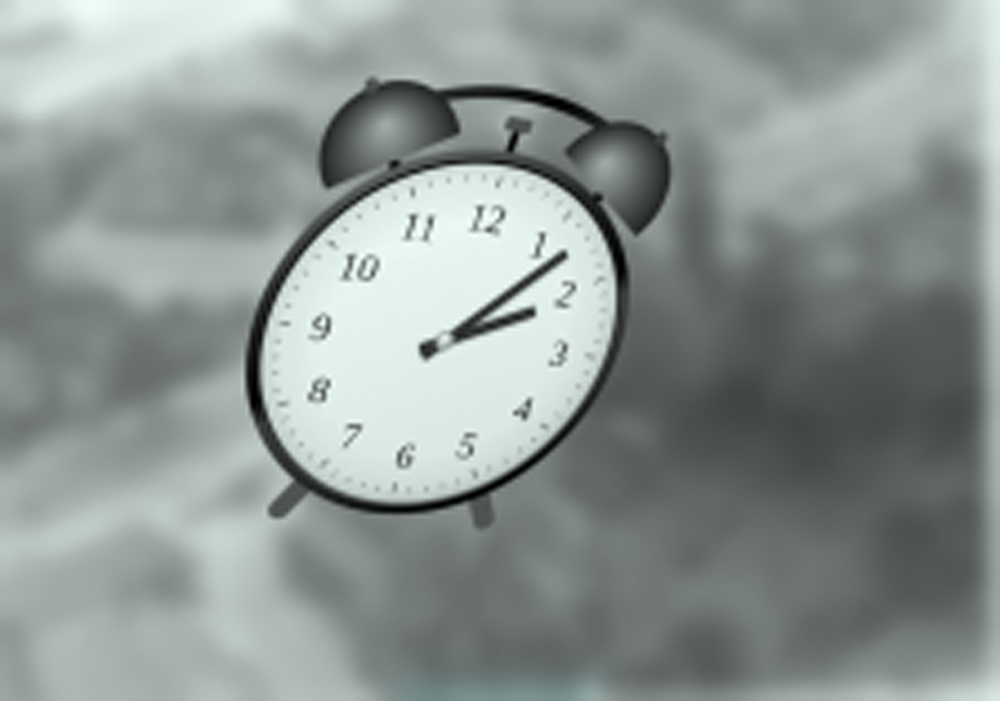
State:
2h07
